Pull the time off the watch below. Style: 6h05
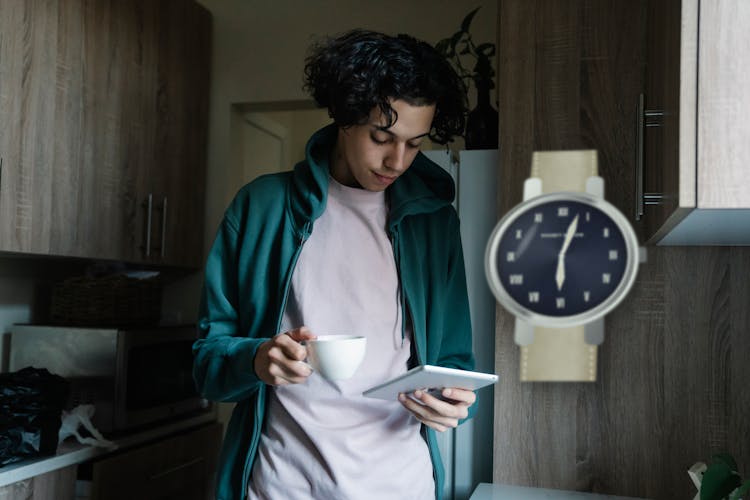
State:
6h03
